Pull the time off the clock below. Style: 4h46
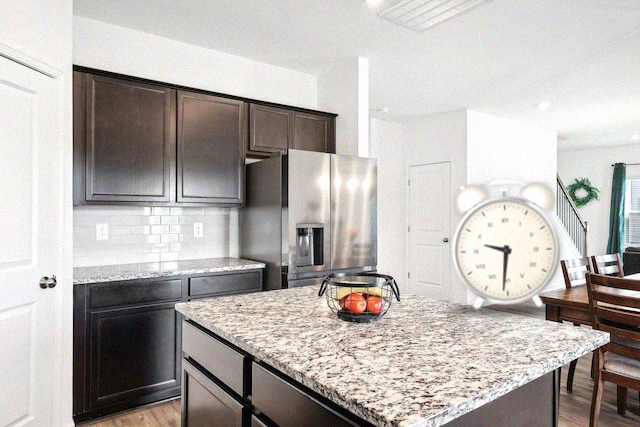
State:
9h31
